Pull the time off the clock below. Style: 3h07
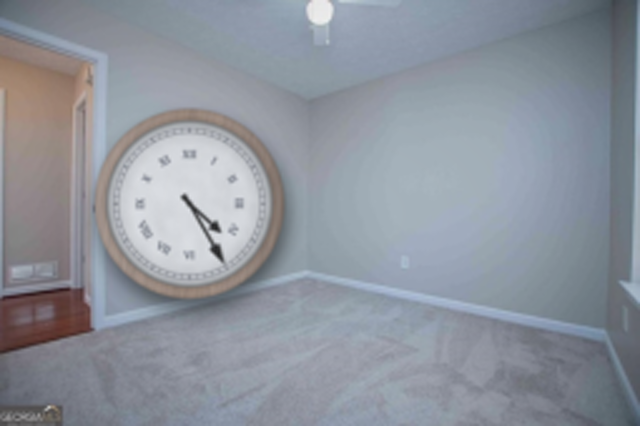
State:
4h25
